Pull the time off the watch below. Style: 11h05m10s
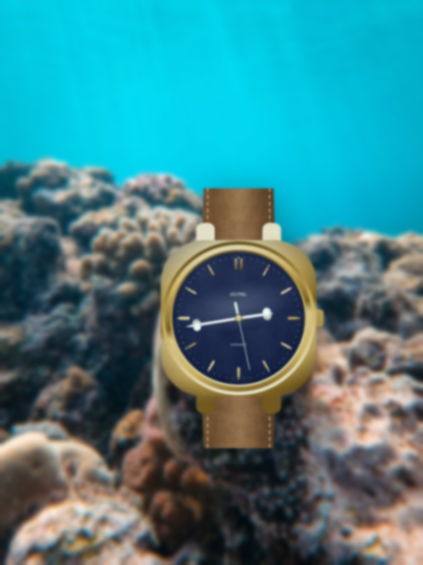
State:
2h43m28s
